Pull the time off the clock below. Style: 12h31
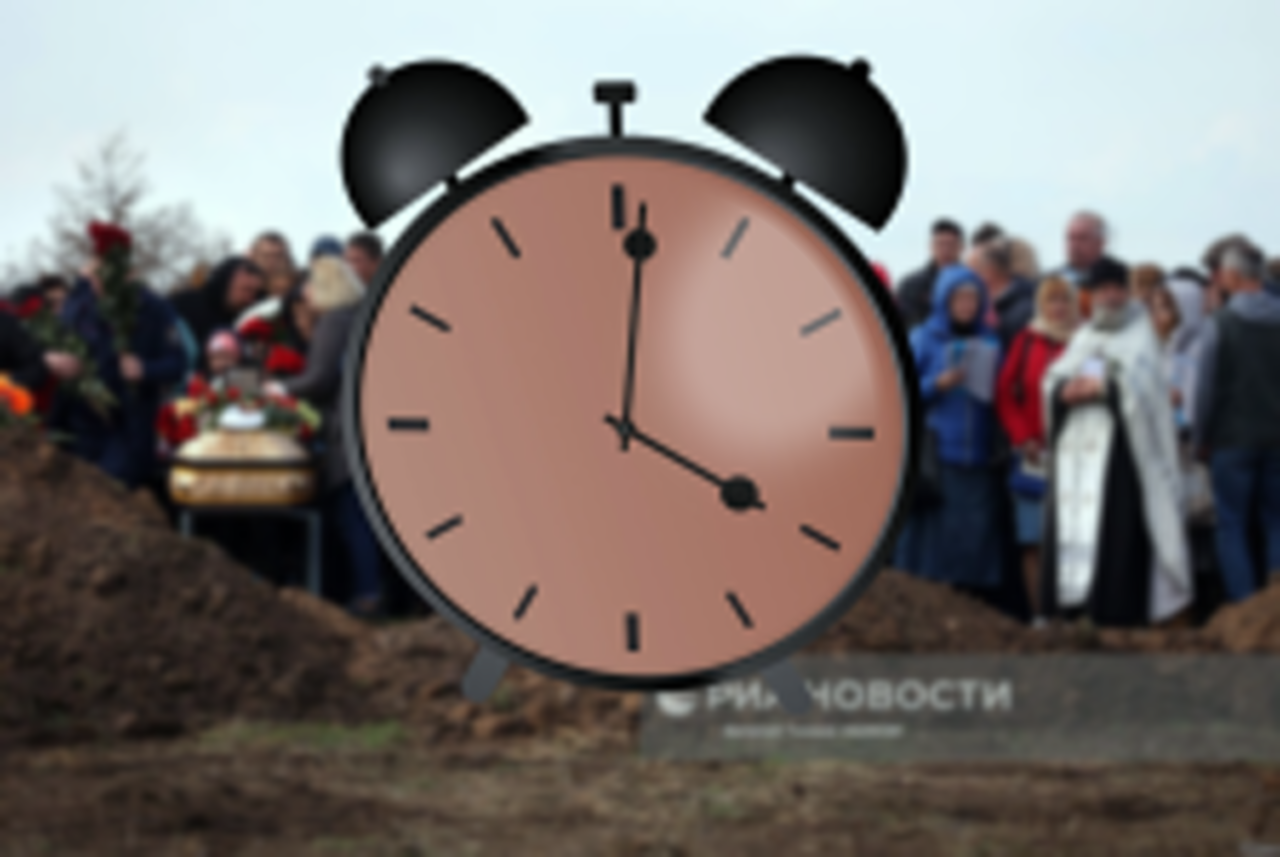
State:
4h01
